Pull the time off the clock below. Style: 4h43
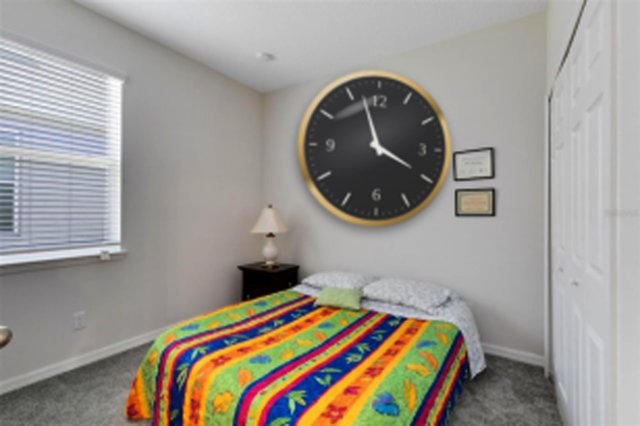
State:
3h57
